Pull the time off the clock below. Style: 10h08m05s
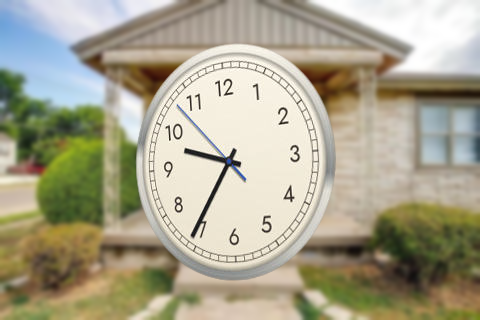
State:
9h35m53s
